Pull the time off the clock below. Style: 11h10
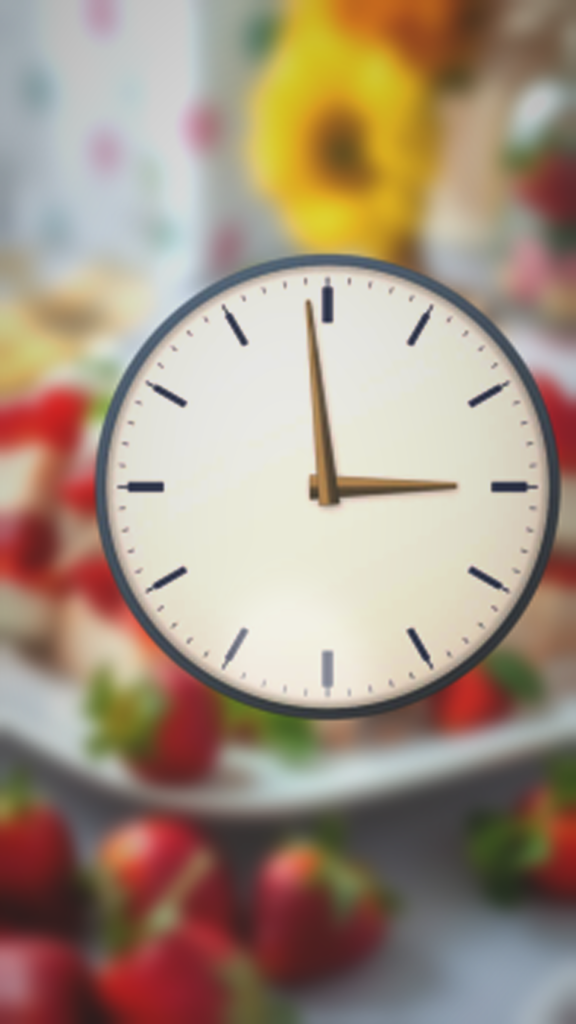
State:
2h59
